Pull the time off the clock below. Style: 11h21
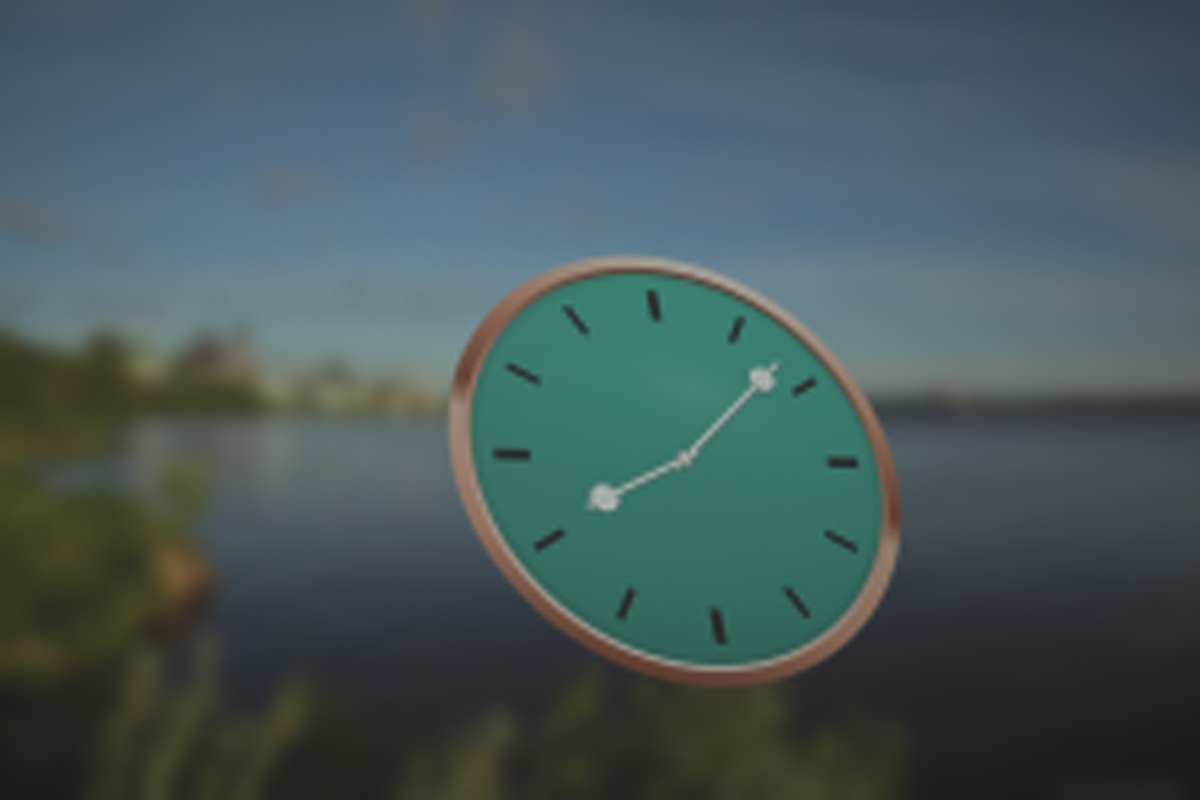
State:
8h08
